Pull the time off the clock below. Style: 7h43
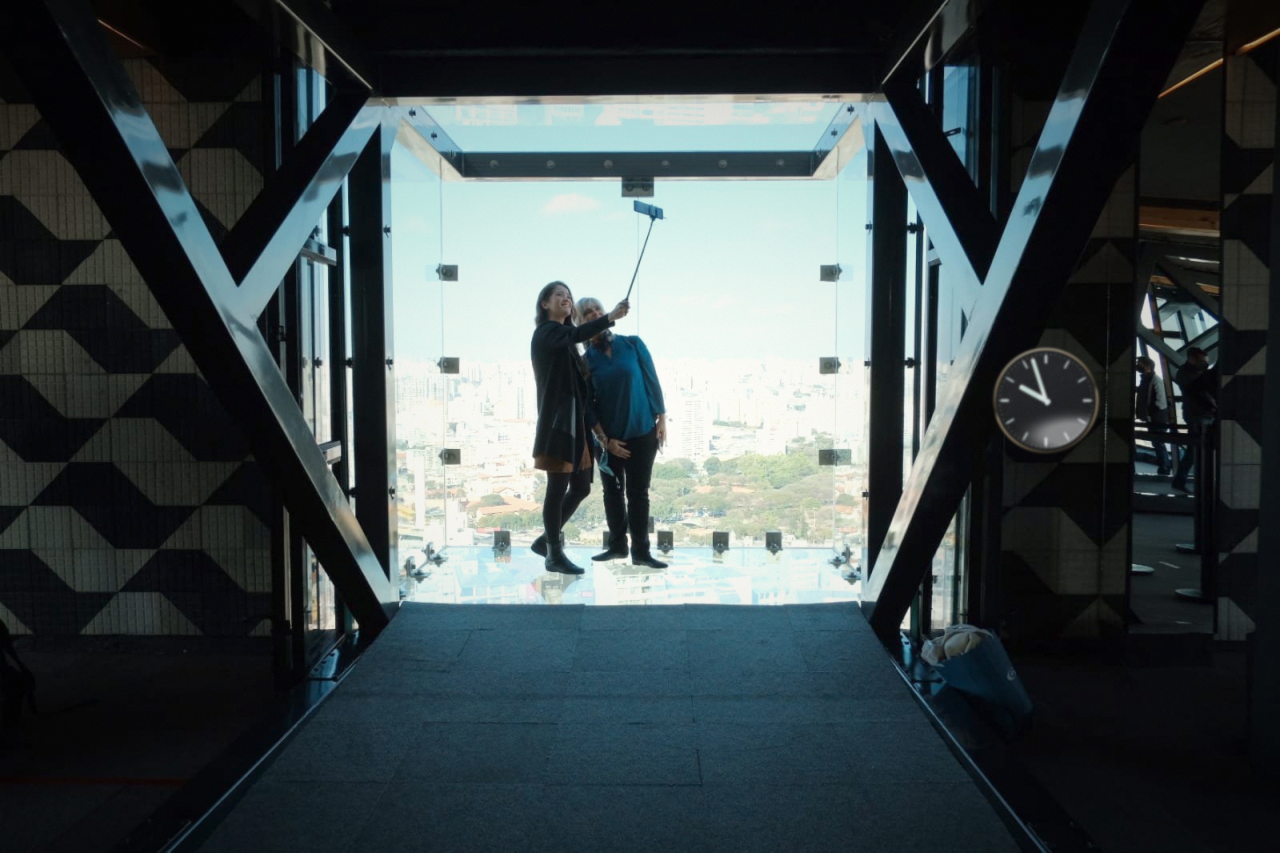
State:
9h57
